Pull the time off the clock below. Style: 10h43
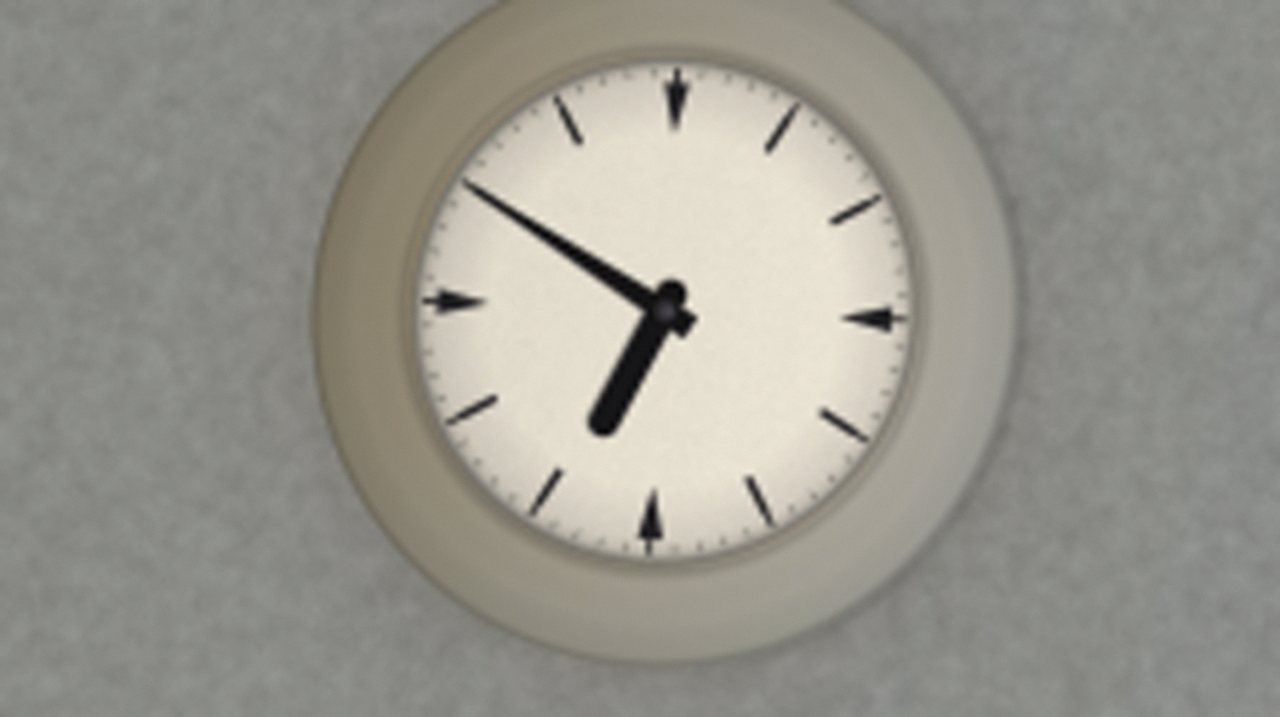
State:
6h50
